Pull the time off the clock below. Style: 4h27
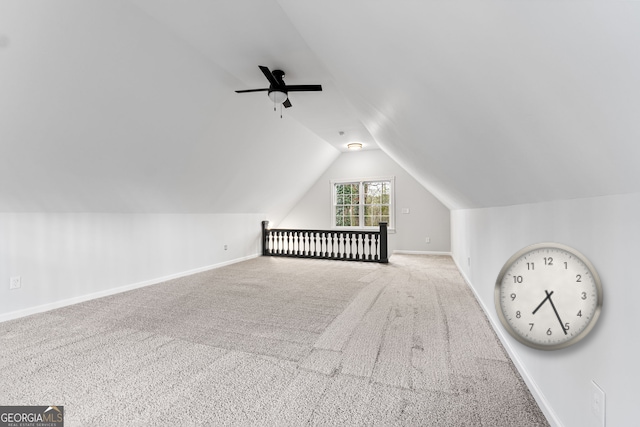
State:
7h26
